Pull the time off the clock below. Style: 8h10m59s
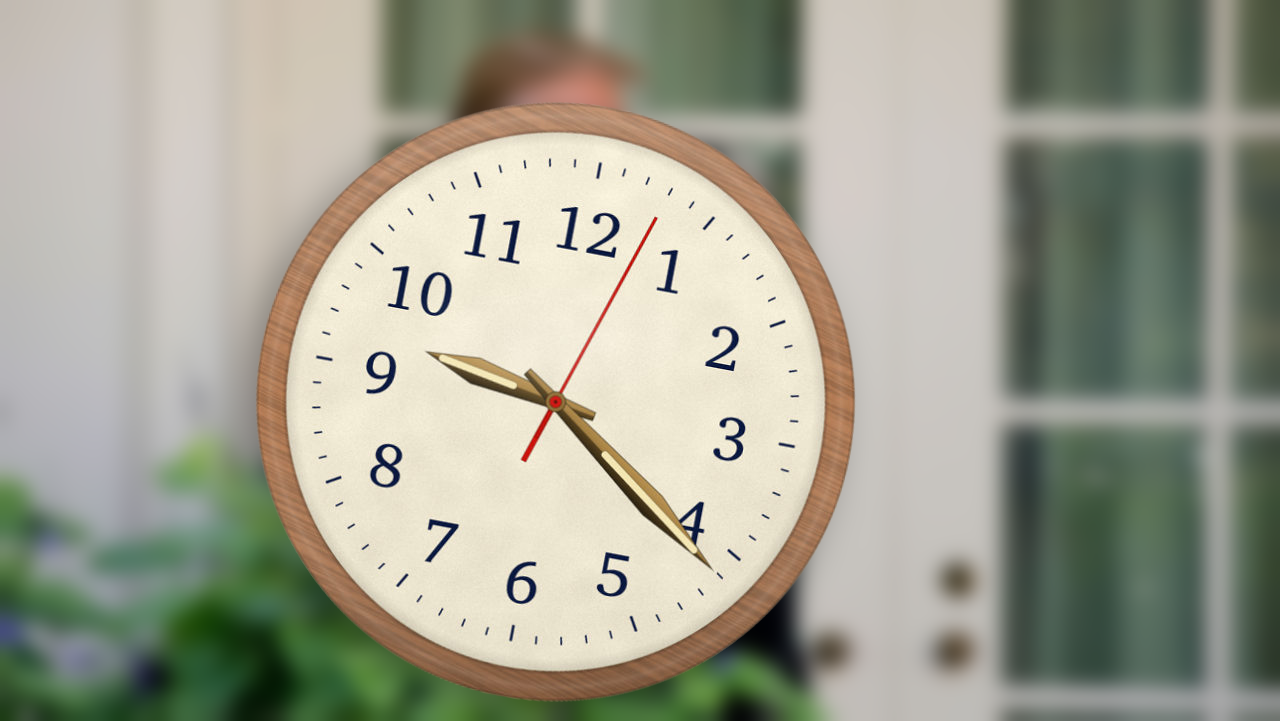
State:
9h21m03s
